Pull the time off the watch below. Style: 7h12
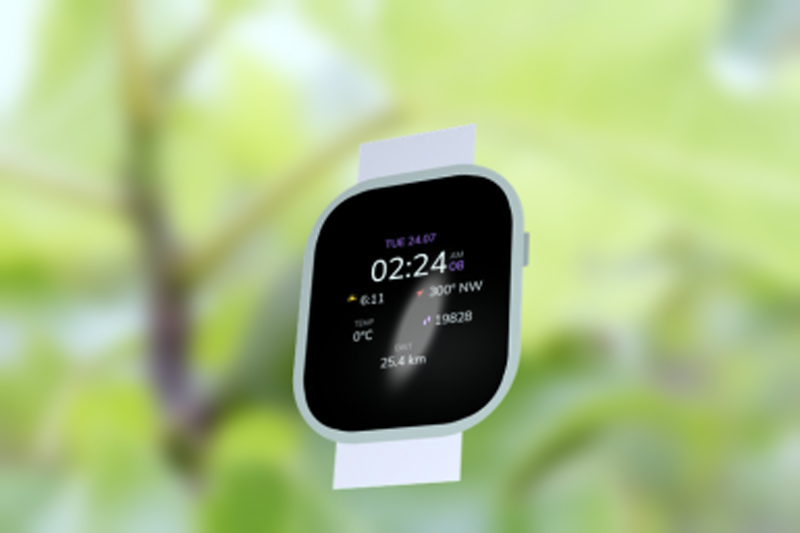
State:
2h24
